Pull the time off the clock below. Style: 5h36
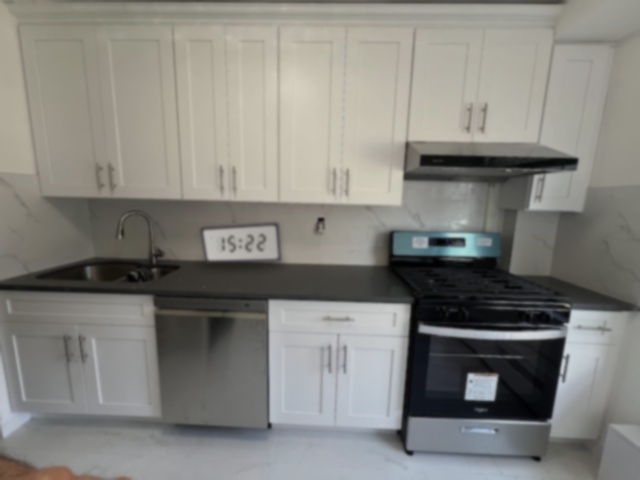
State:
15h22
